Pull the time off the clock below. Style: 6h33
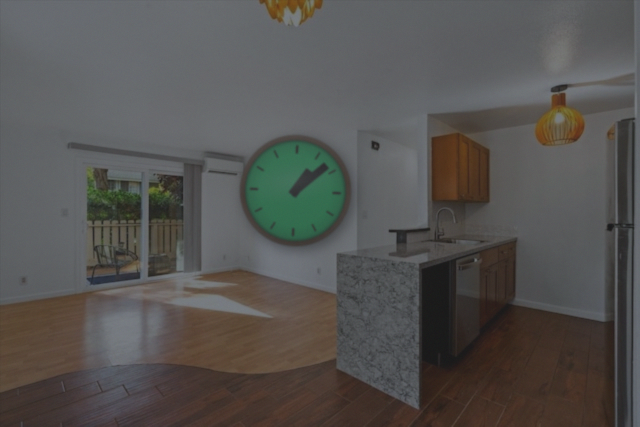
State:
1h08
